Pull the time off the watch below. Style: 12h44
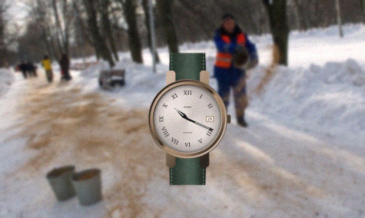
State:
10h19
